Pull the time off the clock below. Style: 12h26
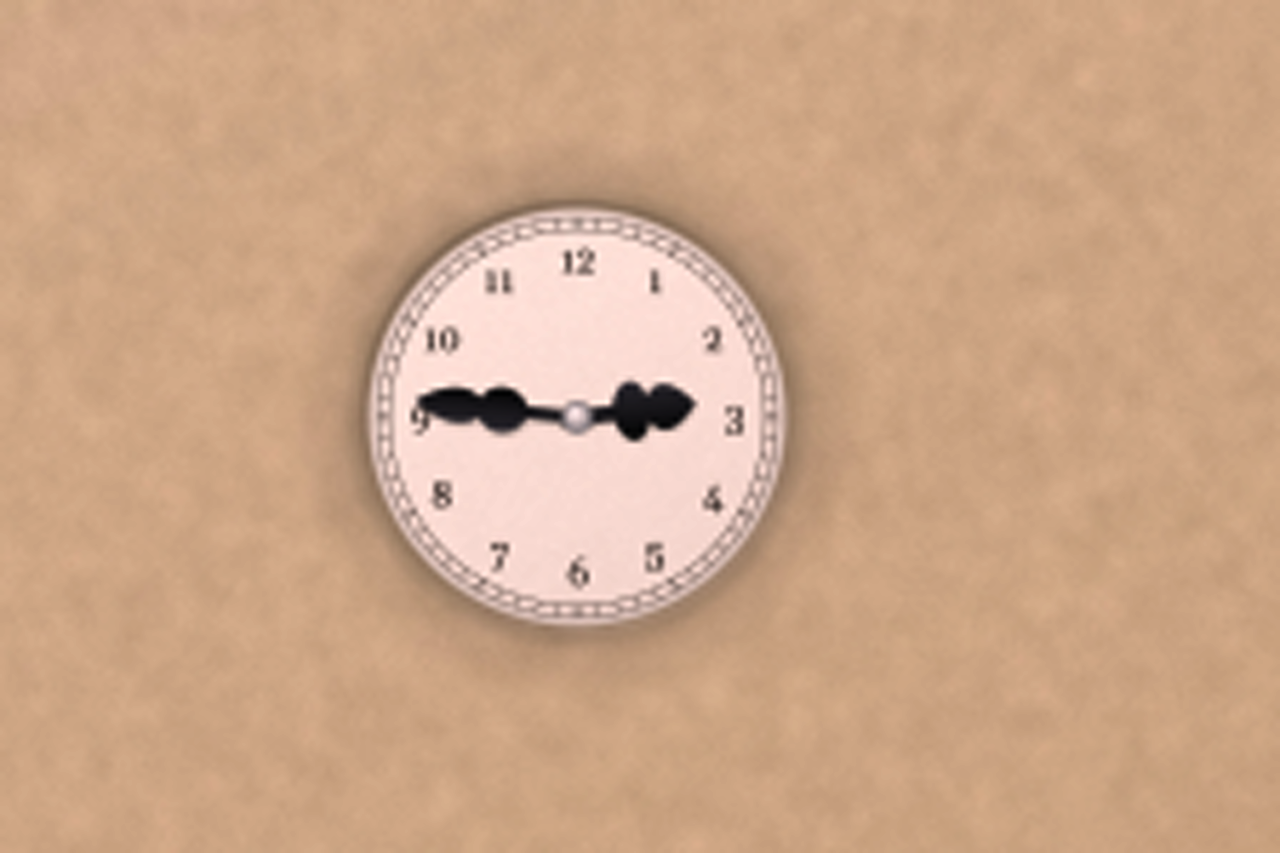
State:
2h46
